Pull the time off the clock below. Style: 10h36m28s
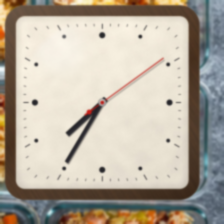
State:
7h35m09s
